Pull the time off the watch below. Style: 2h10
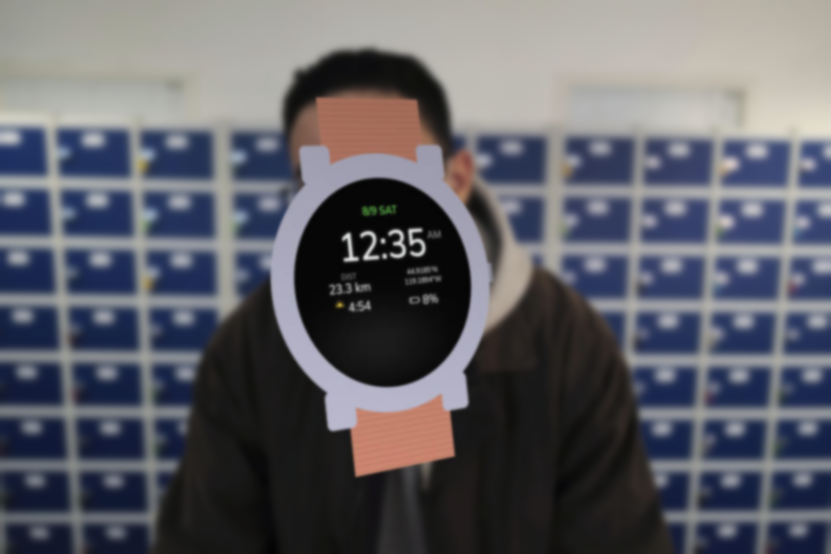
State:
12h35
